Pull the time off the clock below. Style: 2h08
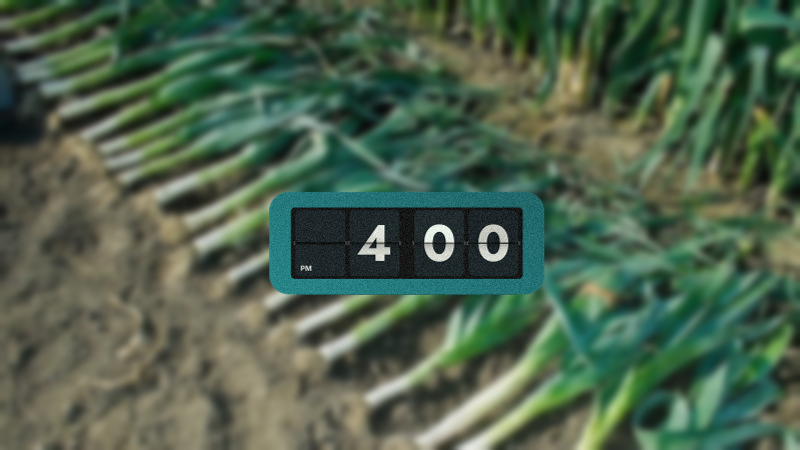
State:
4h00
